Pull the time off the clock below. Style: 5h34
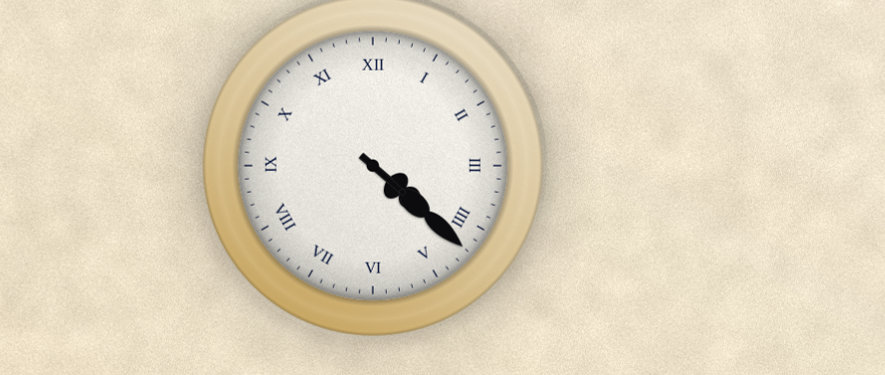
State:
4h22
